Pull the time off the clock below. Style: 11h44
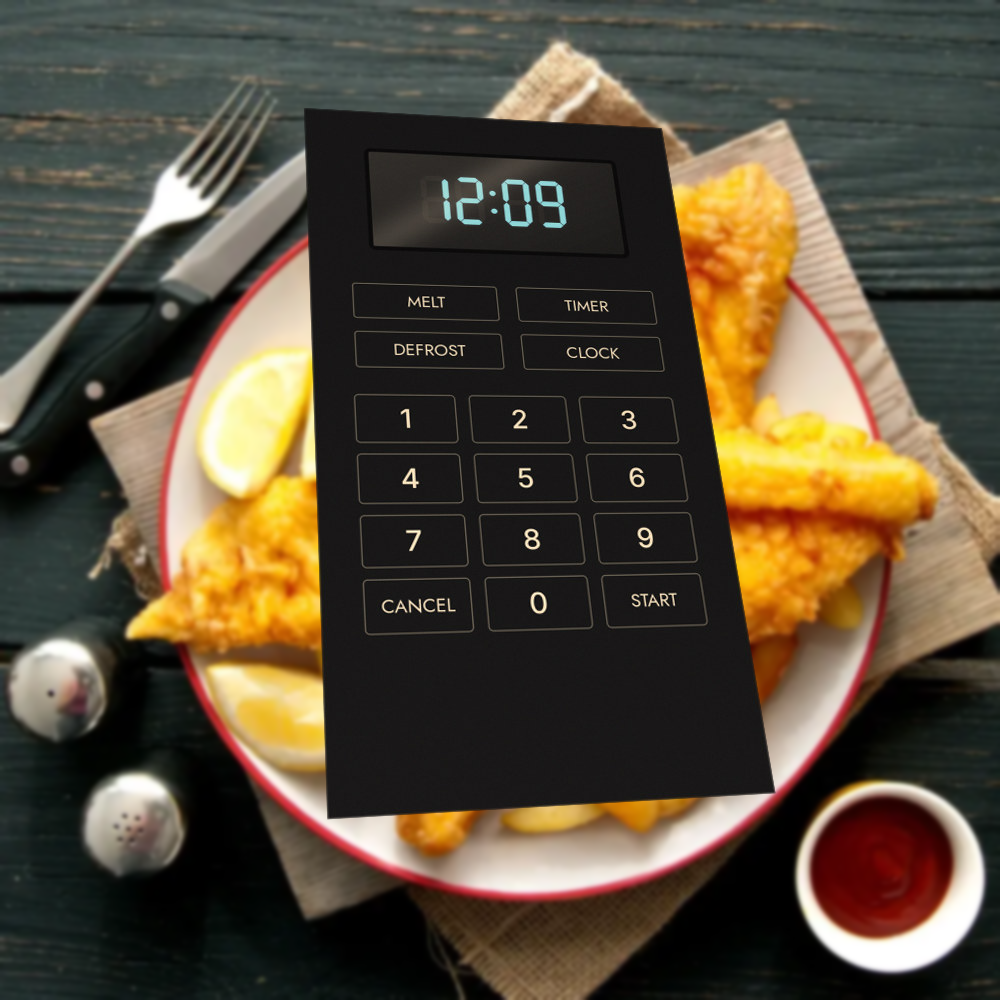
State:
12h09
